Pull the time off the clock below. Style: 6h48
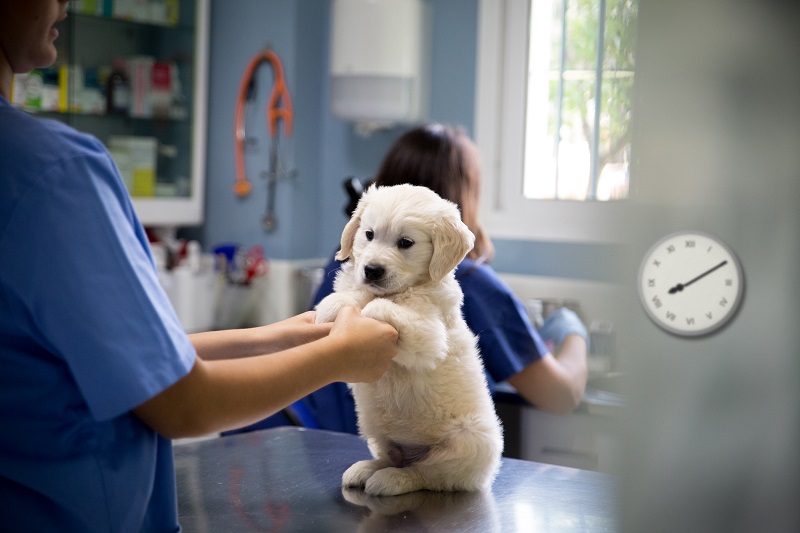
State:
8h10
